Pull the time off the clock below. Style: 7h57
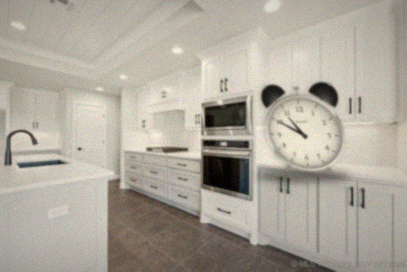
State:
10h50
